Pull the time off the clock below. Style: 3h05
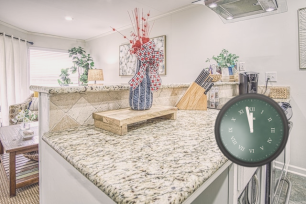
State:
11h58
